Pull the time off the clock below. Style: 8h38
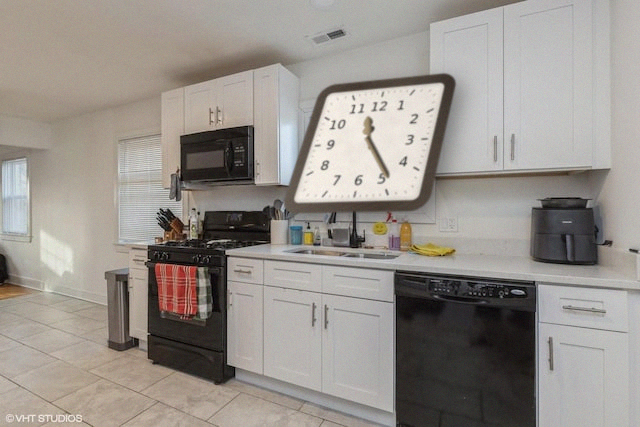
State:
11h24
